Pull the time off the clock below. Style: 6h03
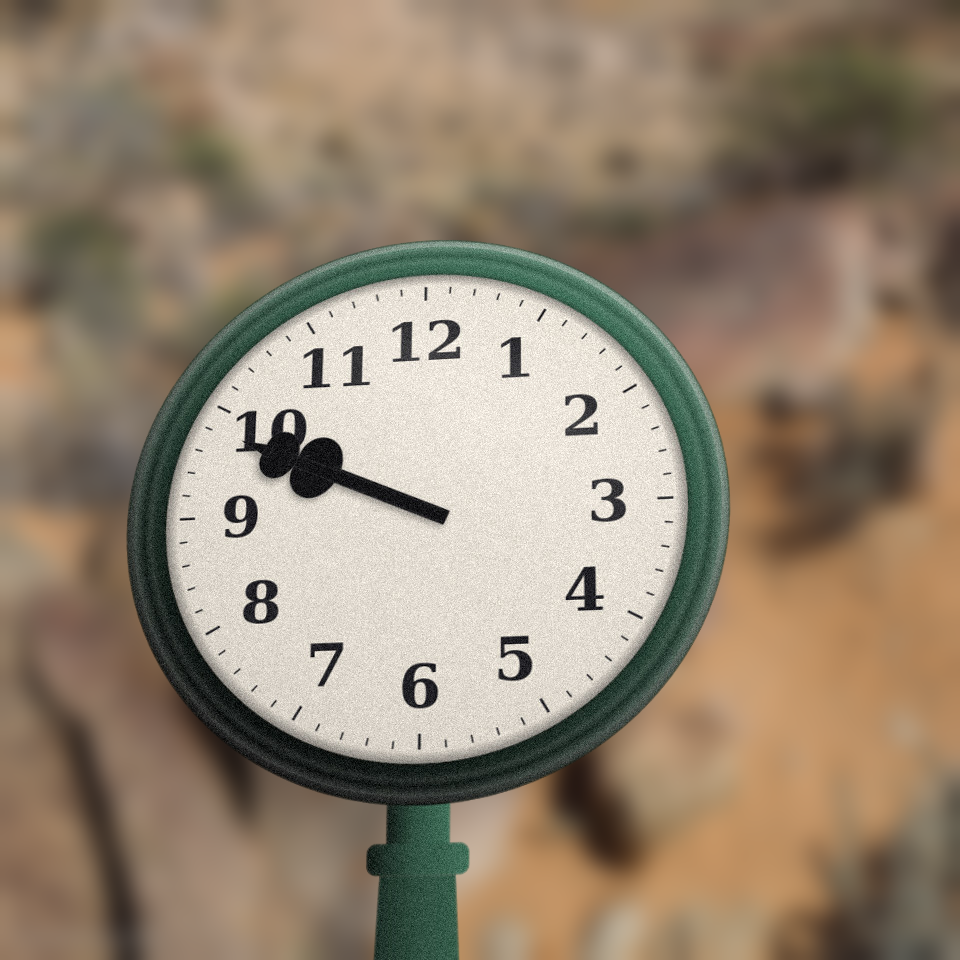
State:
9h49
